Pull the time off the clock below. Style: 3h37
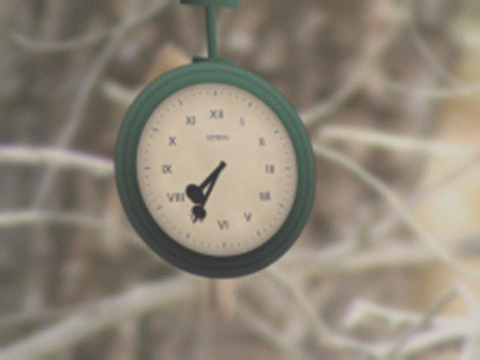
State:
7h35
